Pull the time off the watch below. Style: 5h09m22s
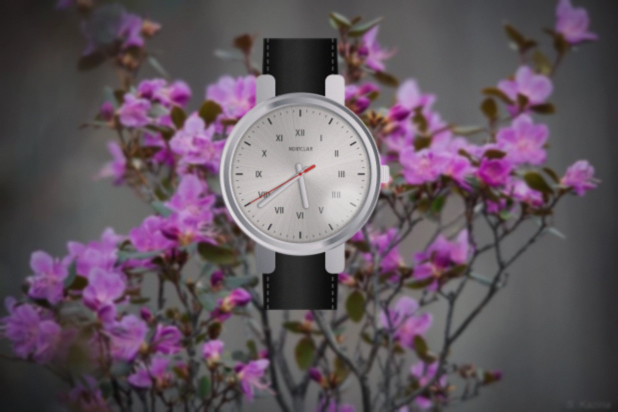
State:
5h38m40s
